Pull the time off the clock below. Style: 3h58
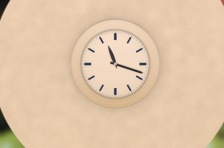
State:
11h18
